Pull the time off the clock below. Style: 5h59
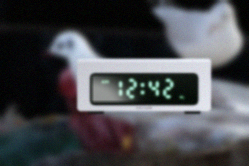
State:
12h42
